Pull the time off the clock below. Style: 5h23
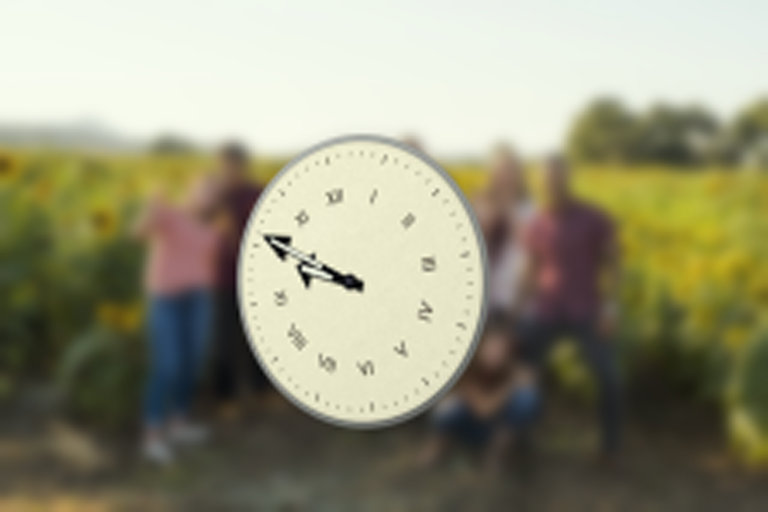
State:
9h51
